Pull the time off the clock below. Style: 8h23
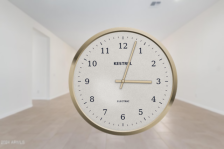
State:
3h03
